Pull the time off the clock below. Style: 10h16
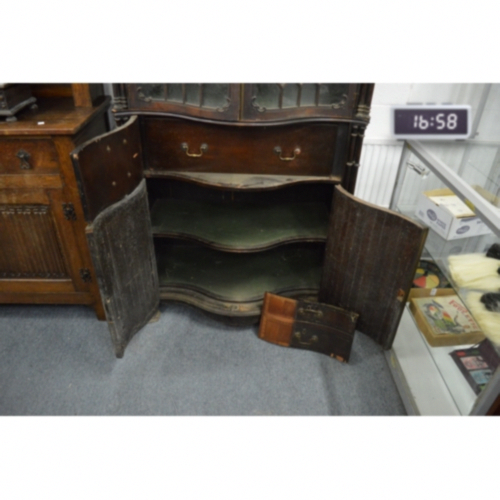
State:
16h58
